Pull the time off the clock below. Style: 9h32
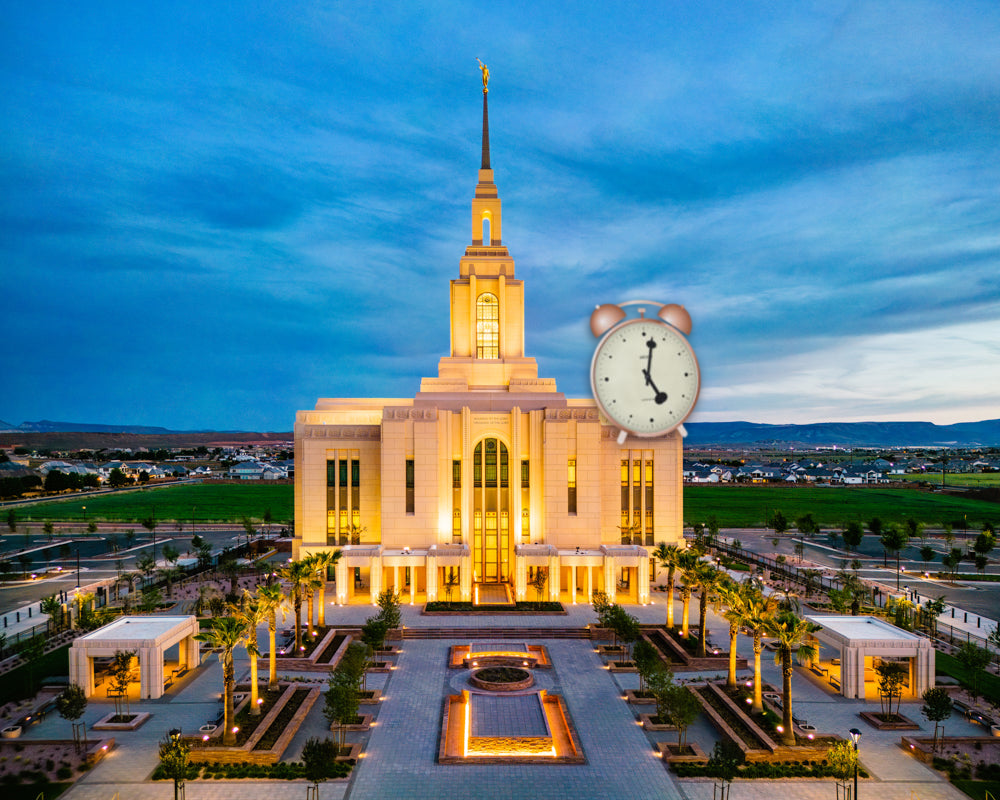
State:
5h02
